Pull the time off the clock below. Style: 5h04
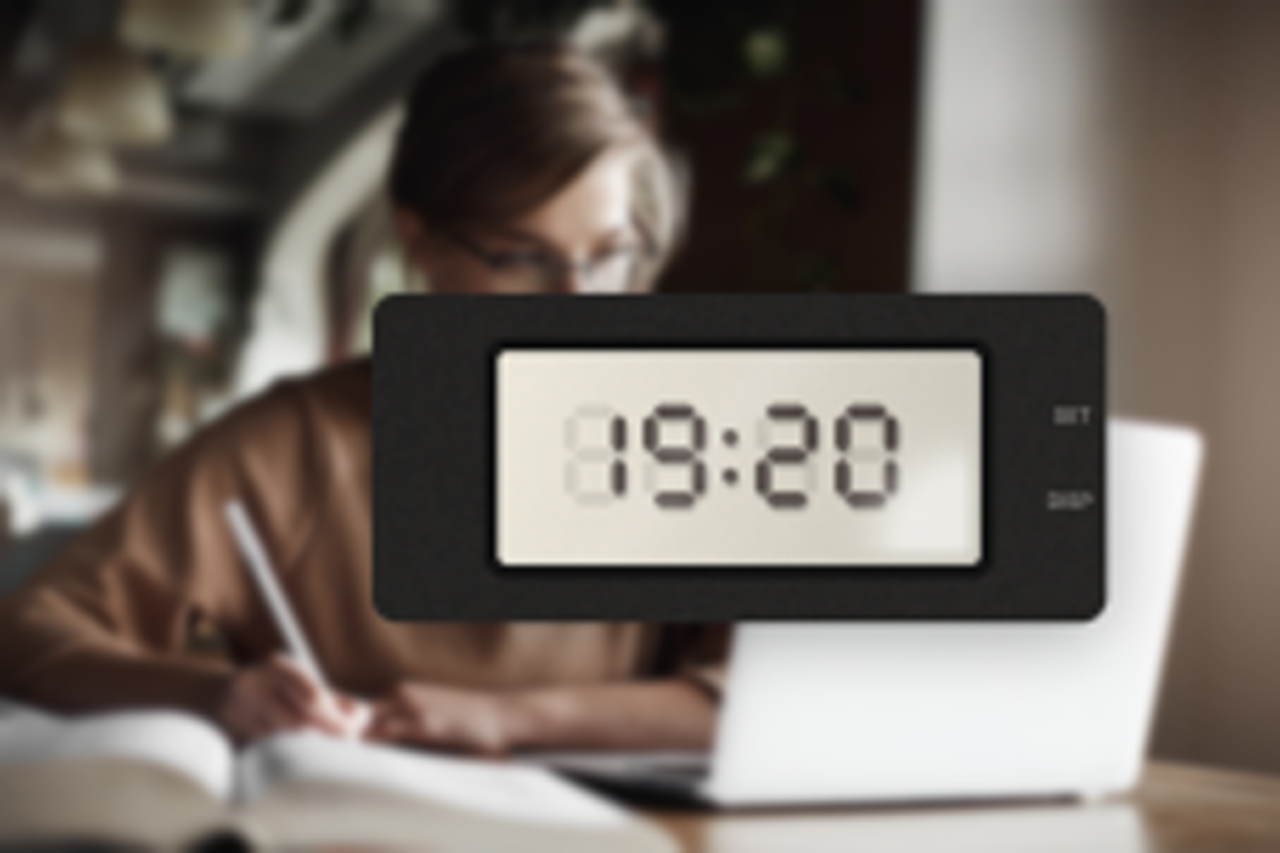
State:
19h20
